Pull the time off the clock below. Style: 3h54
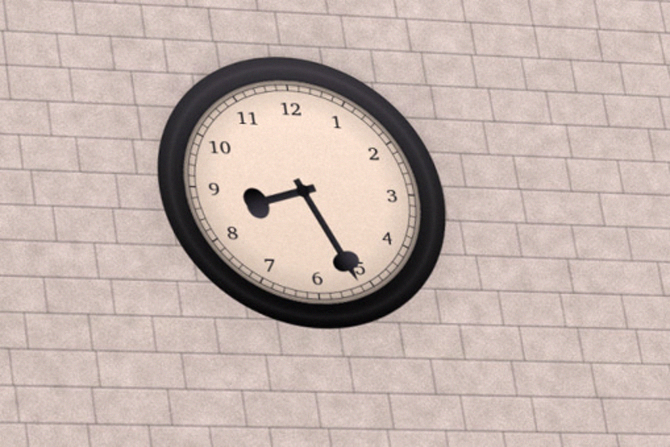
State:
8h26
